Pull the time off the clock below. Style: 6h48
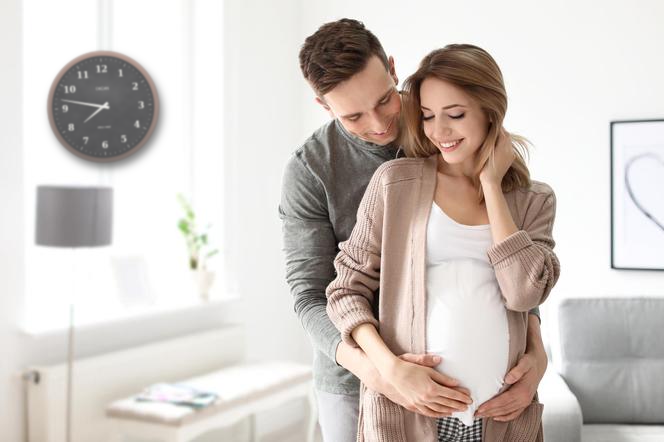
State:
7h47
